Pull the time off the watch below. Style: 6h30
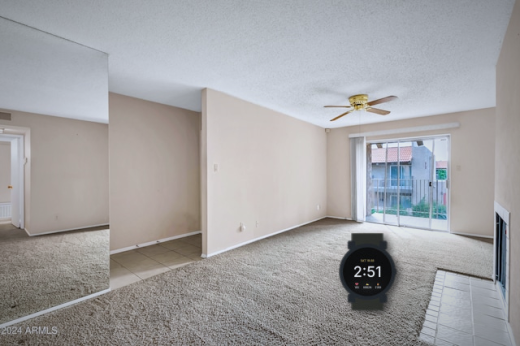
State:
2h51
